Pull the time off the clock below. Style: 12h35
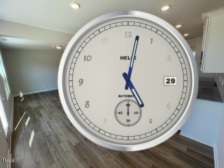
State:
5h02
